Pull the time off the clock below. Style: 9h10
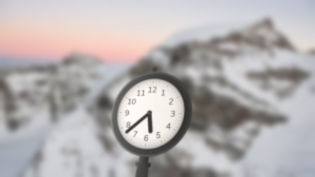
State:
5h38
